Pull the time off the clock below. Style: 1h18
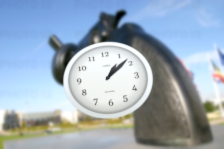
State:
1h08
